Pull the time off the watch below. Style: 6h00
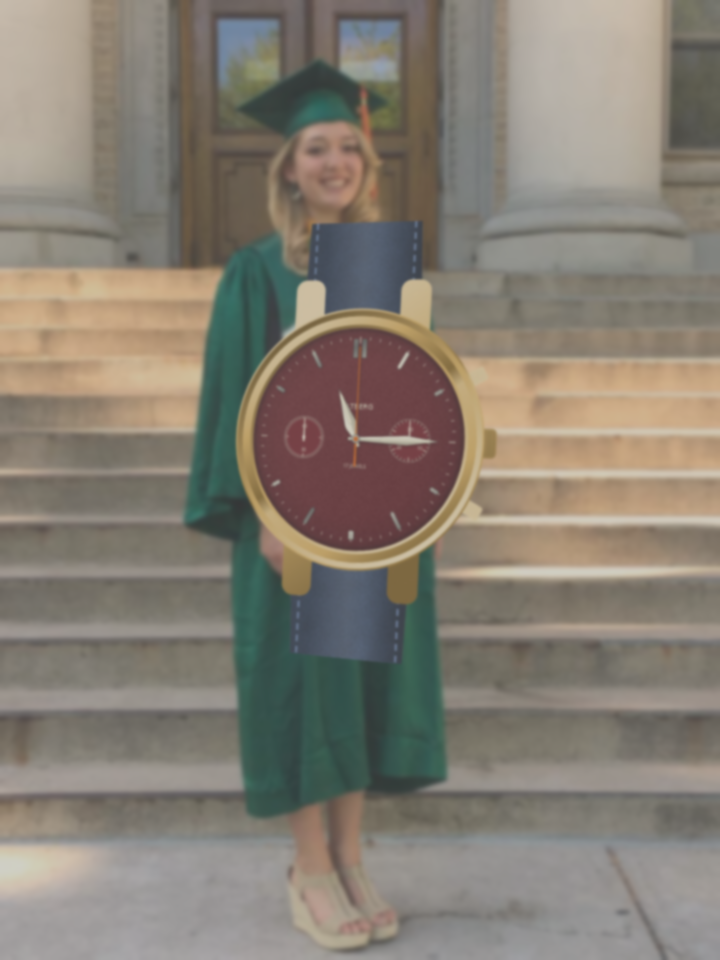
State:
11h15
